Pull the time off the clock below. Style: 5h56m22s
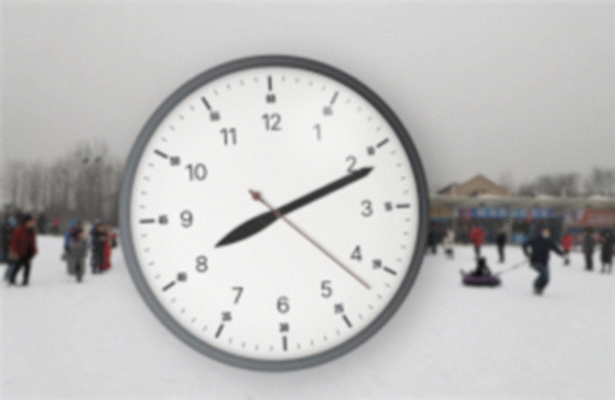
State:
8h11m22s
